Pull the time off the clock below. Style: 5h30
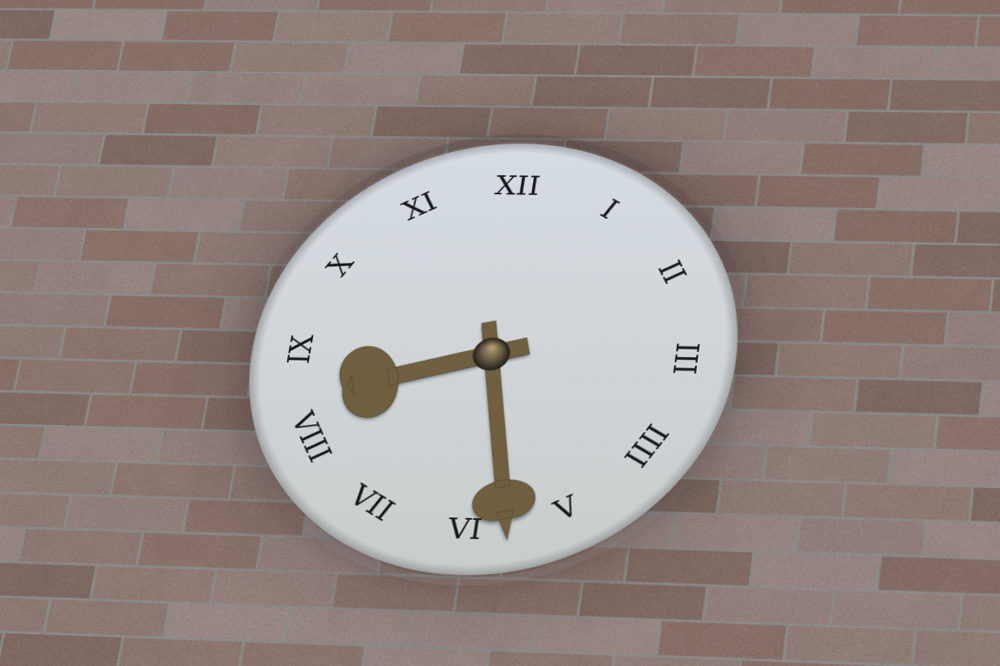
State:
8h28
